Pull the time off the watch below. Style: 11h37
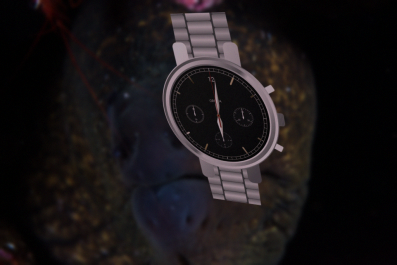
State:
6h01
